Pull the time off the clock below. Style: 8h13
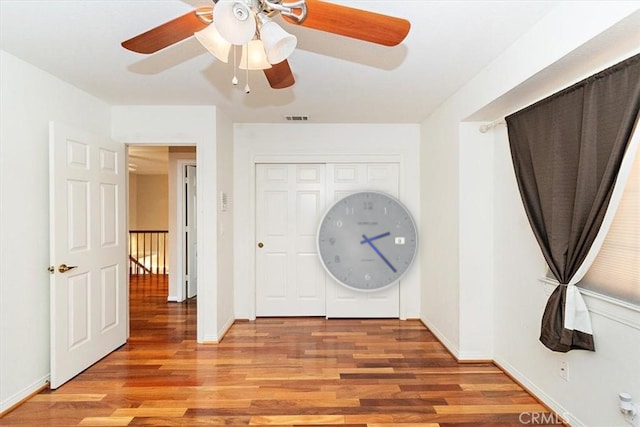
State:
2h23
